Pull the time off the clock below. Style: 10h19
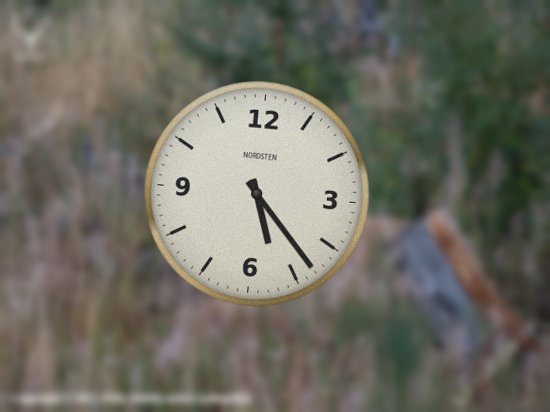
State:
5h23
